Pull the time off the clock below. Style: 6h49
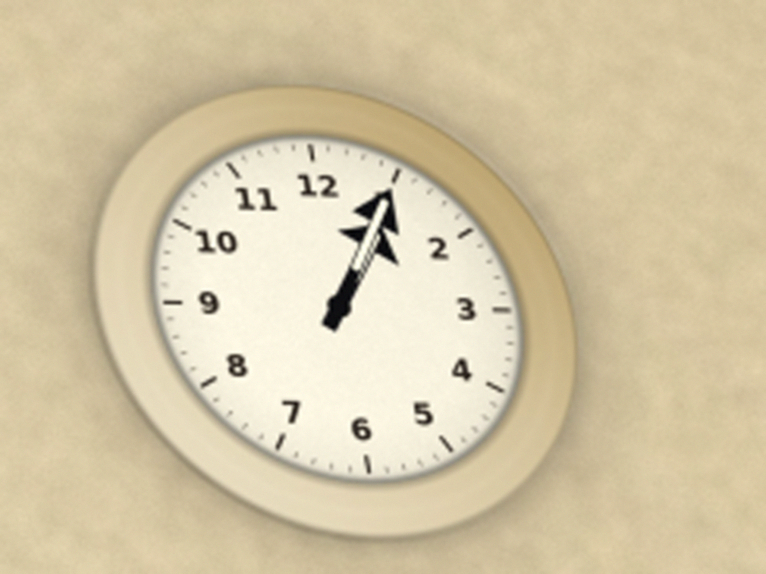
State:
1h05
